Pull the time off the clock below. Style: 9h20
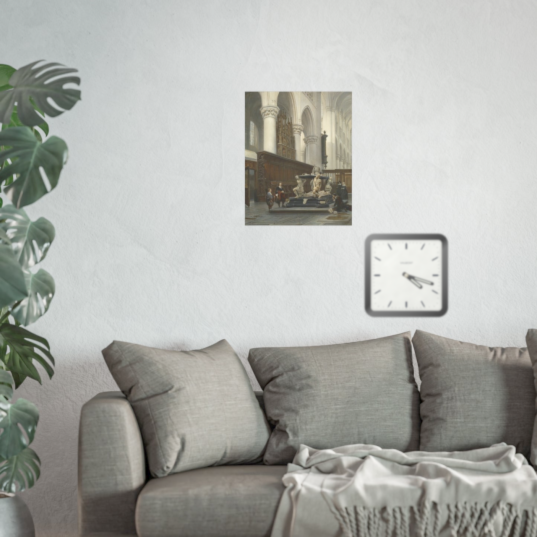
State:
4h18
